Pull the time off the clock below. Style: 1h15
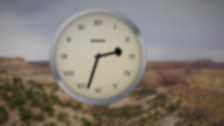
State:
2h33
